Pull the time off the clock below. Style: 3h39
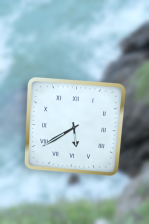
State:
5h39
